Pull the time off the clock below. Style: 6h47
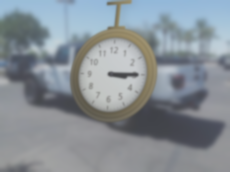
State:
3h15
